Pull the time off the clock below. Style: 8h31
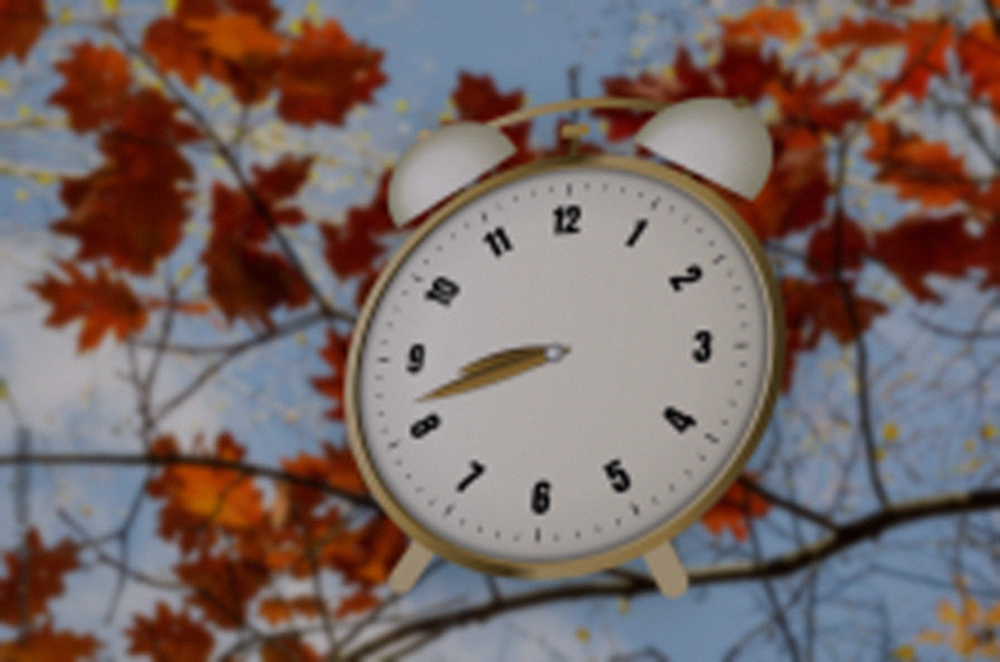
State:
8h42
